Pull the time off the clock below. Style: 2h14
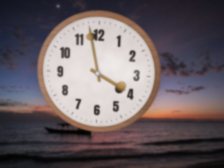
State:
3h58
